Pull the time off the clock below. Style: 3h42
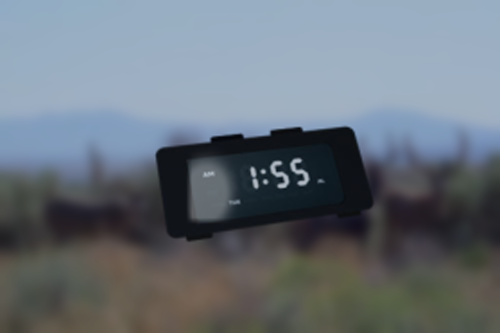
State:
1h55
